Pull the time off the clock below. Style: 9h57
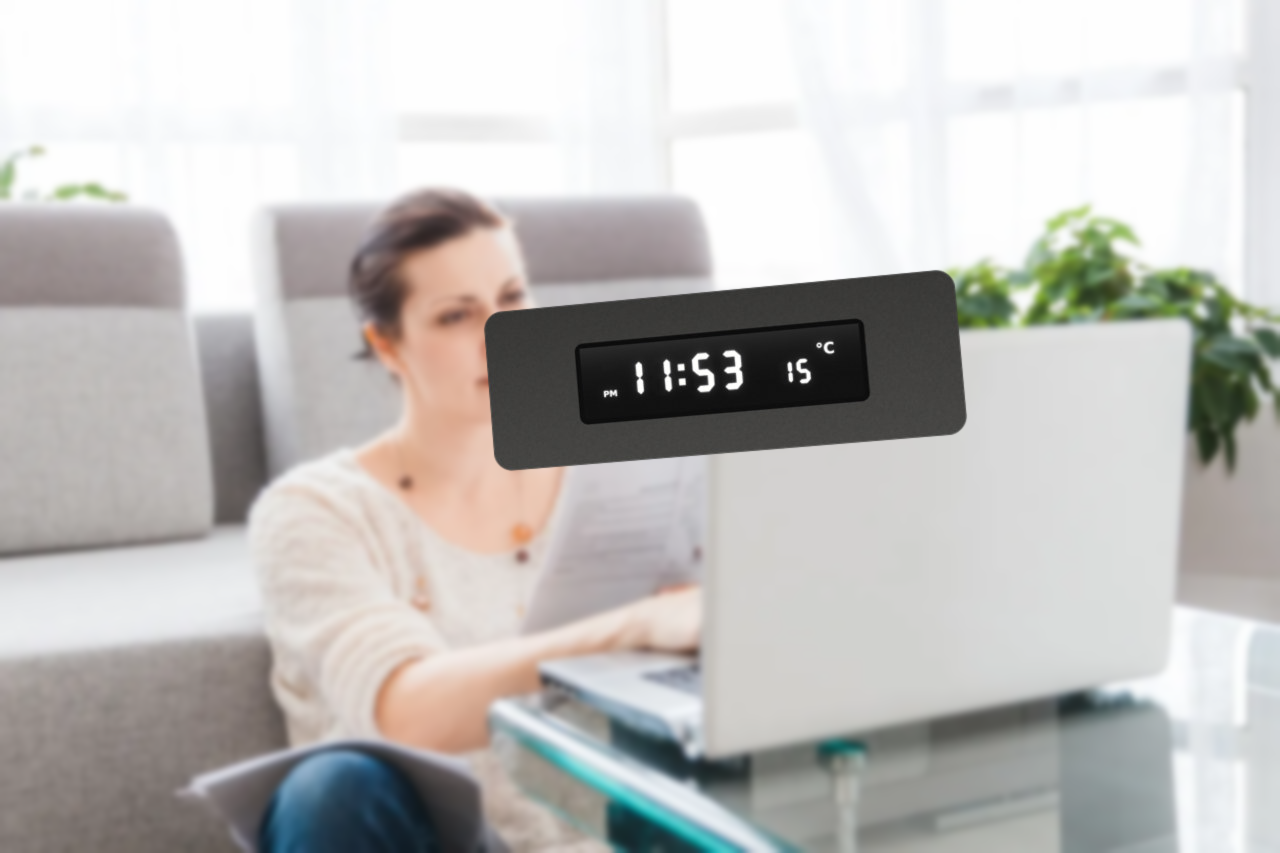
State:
11h53
